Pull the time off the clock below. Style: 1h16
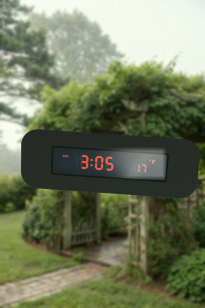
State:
3h05
